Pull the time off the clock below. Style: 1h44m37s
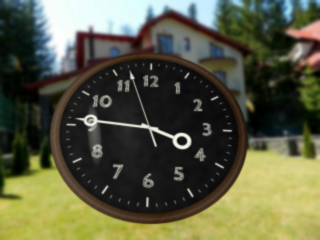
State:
3h45m57s
